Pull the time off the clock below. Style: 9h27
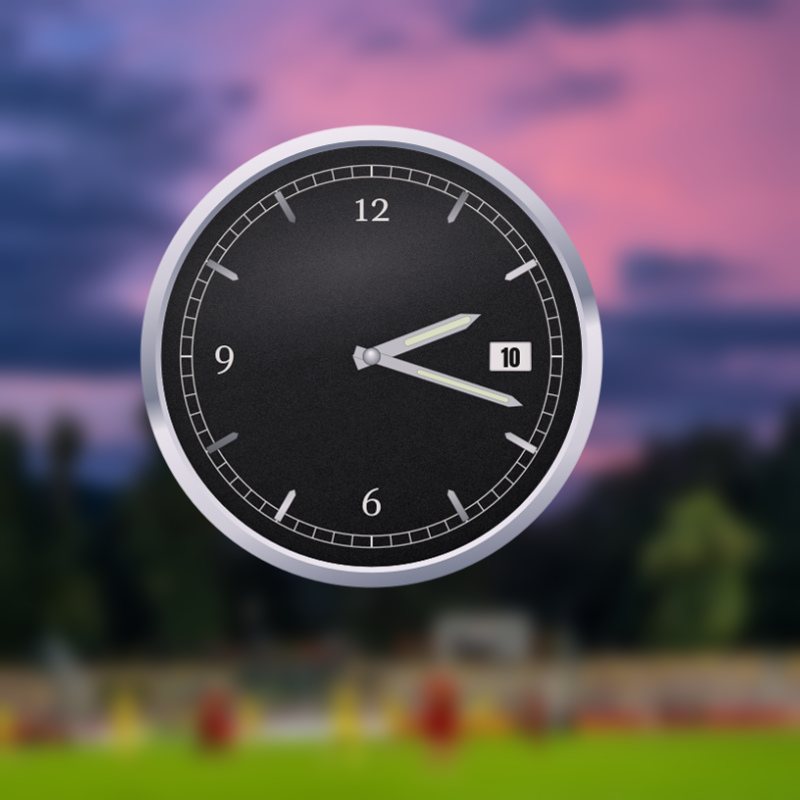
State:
2h18
